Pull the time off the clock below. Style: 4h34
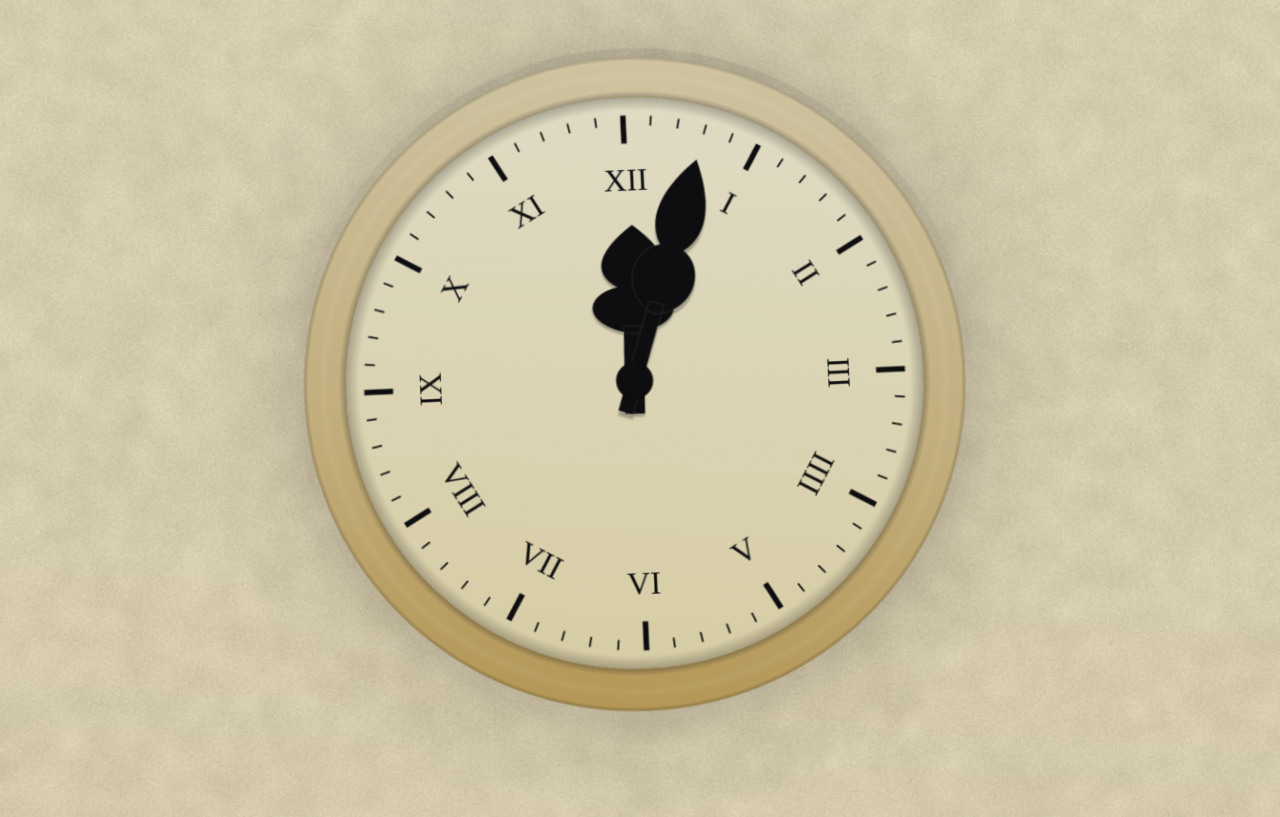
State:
12h03
